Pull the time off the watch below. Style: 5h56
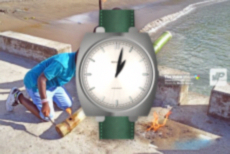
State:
1h02
